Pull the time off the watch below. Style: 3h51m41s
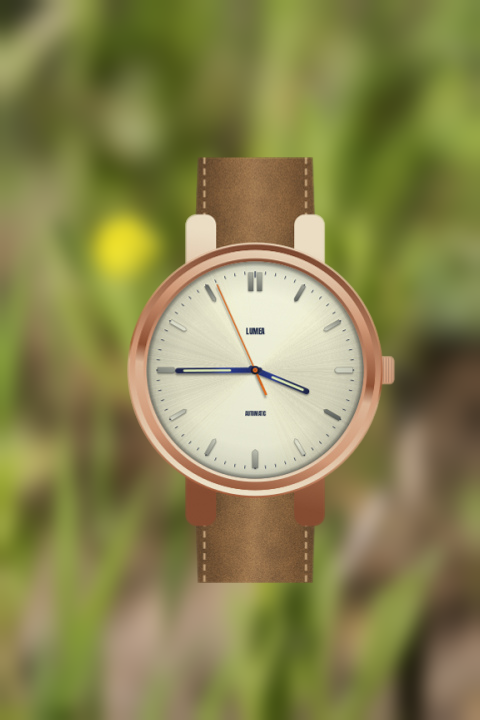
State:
3h44m56s
